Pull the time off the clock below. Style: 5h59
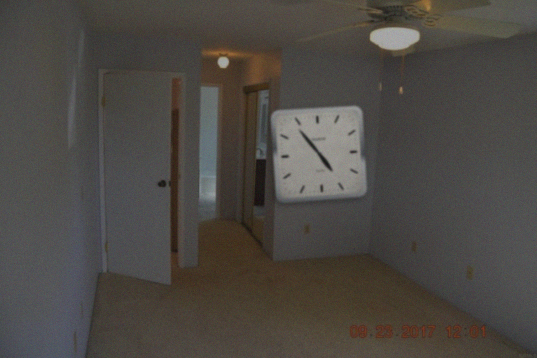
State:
4h54
